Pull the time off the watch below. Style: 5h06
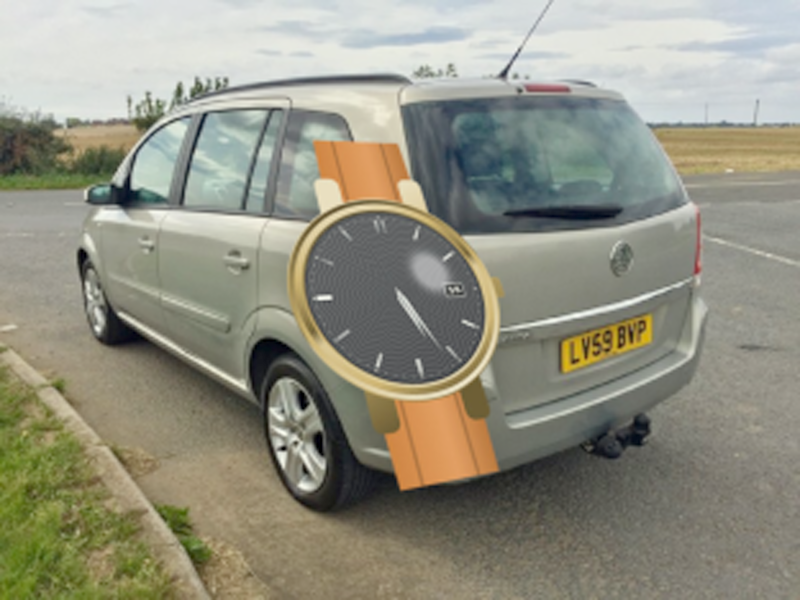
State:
5h26
